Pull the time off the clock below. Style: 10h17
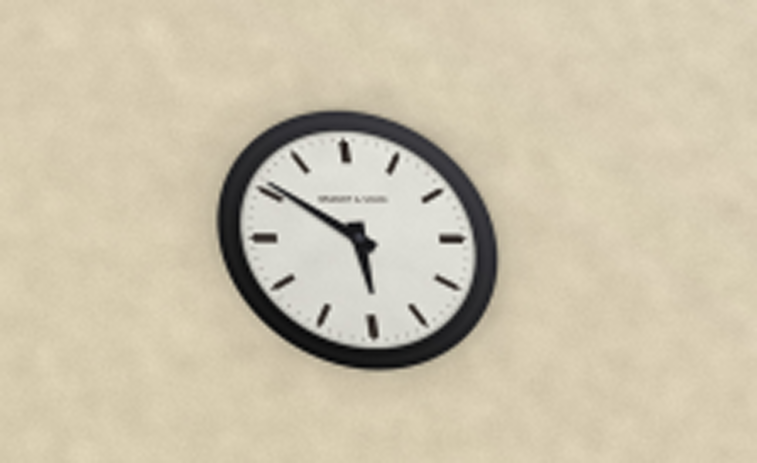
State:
5h51
